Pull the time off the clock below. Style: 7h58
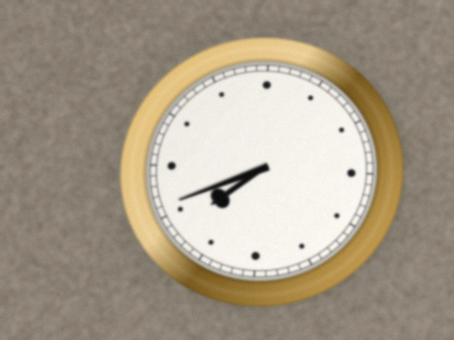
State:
7h41
